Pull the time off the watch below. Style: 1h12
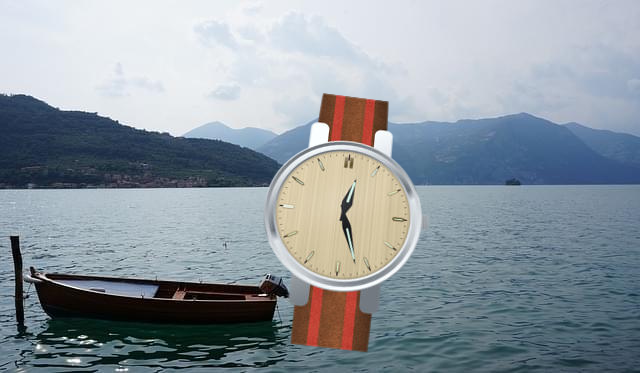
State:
12h27
